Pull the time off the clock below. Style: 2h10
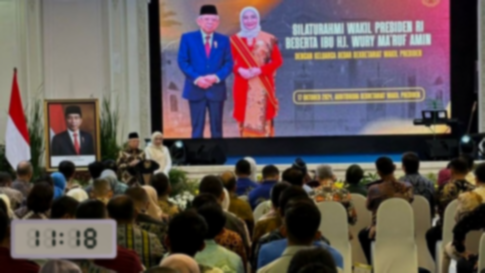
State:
11h18
